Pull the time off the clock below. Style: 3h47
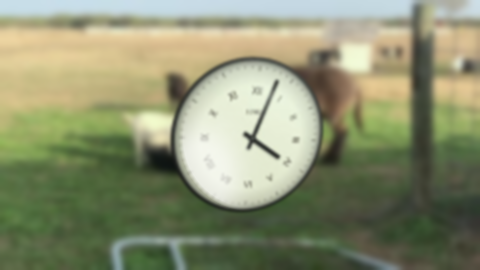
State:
4h03
